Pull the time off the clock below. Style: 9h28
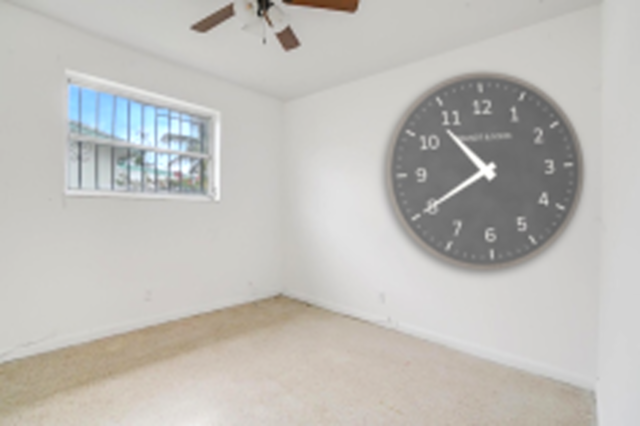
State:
10h40
